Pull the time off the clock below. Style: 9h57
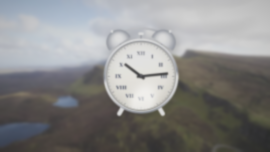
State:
10h14
